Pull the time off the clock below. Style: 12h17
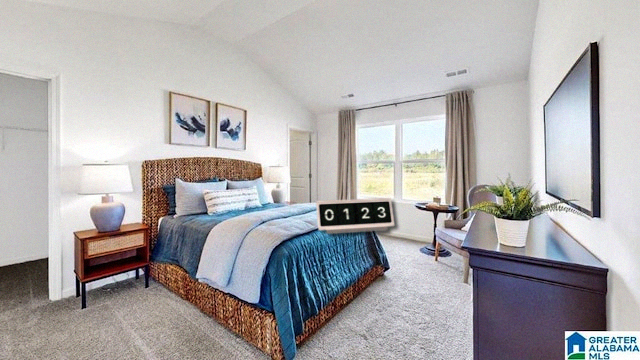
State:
1h23
